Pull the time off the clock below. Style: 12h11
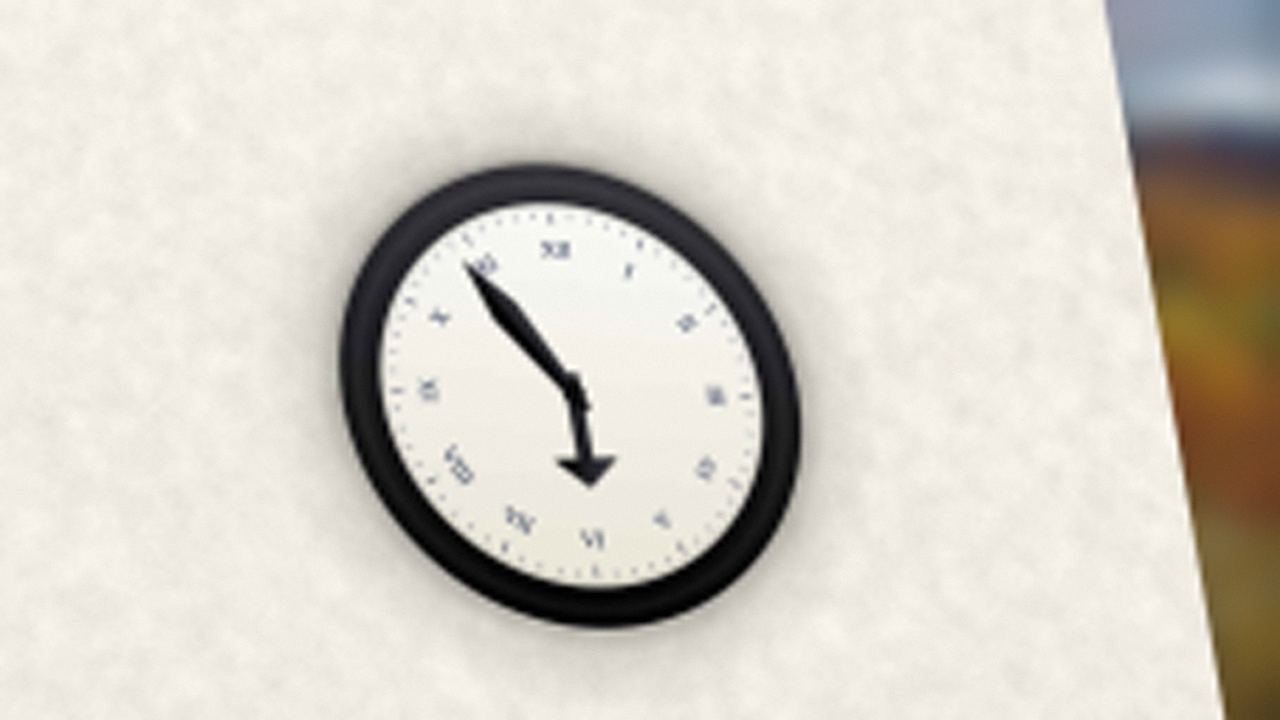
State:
5h54
